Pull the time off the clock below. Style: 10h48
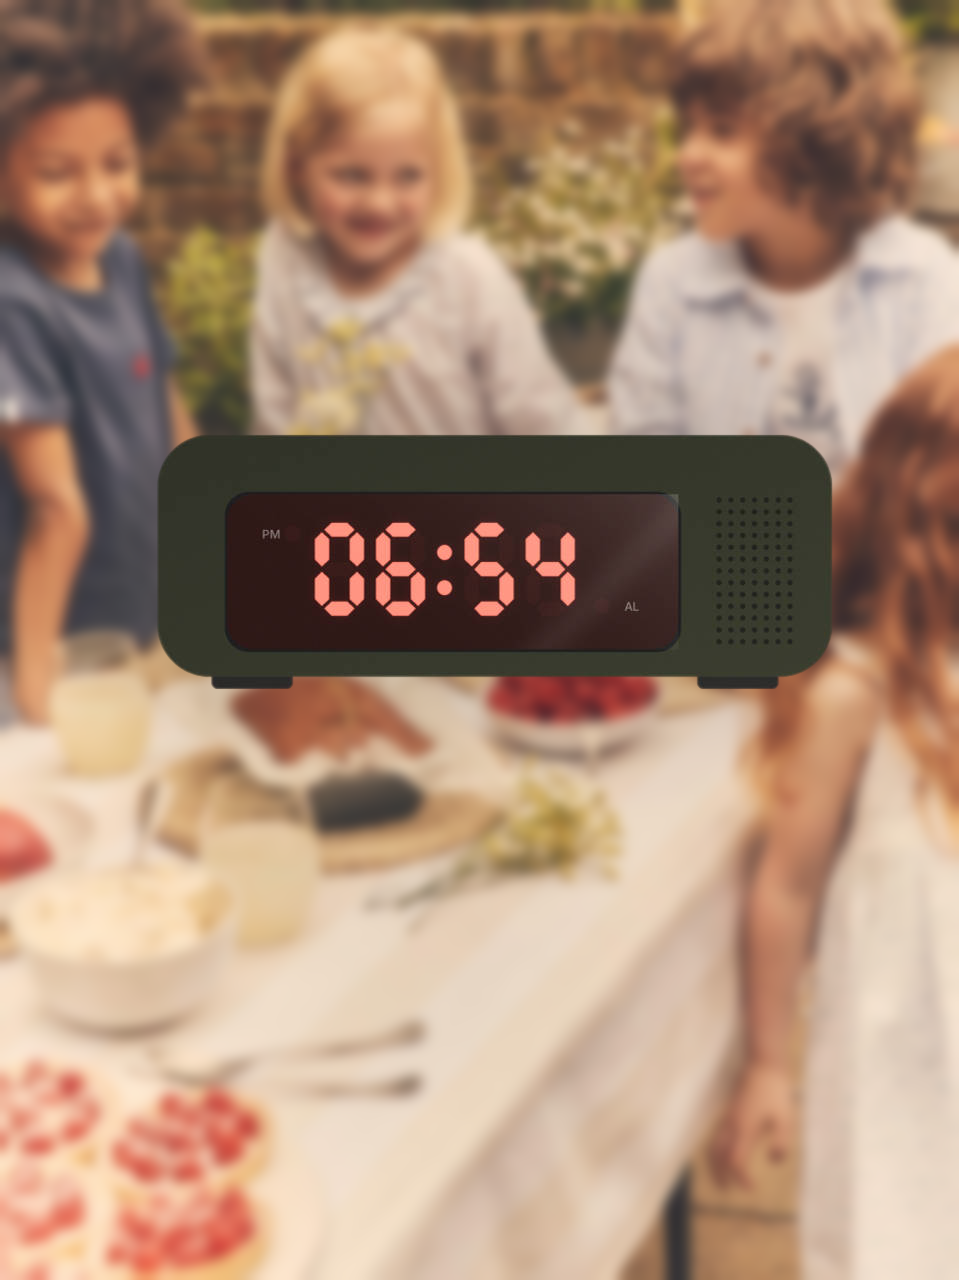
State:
6h54
